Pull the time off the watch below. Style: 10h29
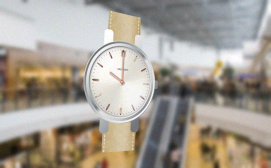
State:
10h00
